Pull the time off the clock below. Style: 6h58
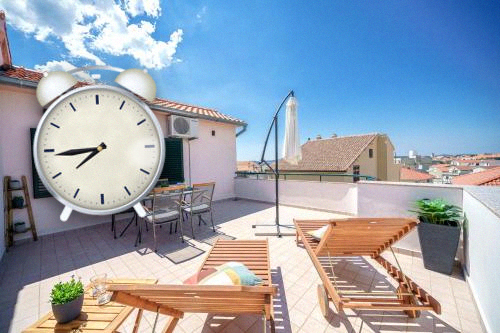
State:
7h44
